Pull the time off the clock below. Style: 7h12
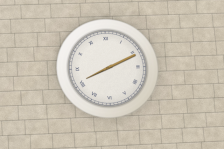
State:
8h11
